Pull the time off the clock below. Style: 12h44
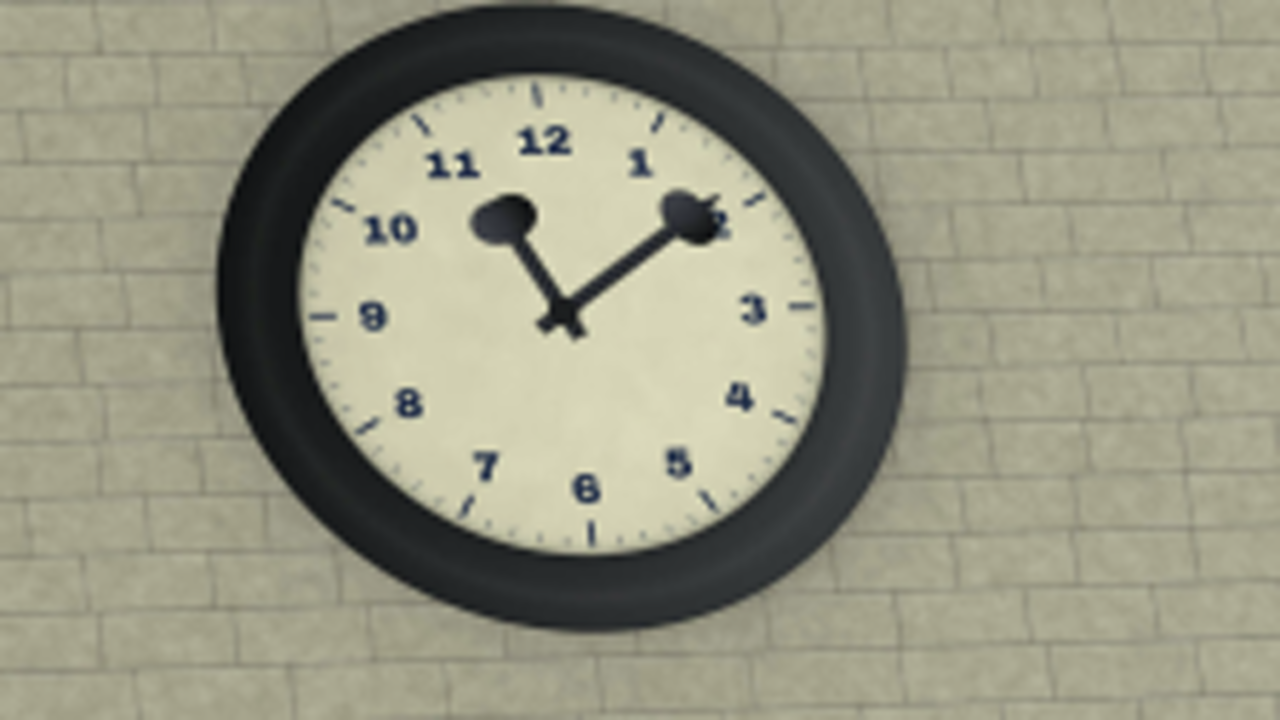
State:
11h09
